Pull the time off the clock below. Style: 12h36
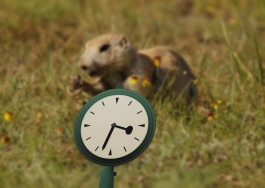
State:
3h33
